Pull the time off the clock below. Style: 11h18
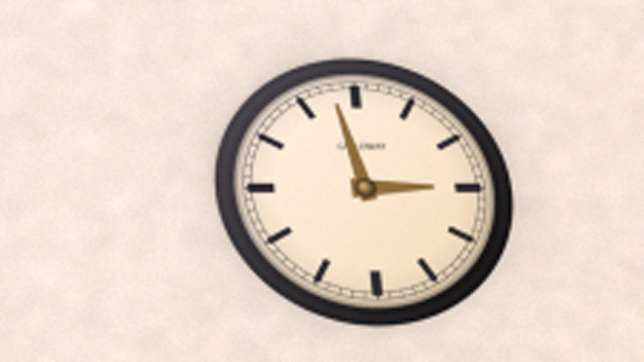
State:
2h58
